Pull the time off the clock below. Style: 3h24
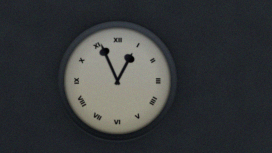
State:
12h56
